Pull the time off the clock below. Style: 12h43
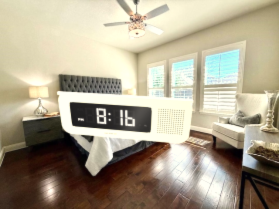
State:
8h16
